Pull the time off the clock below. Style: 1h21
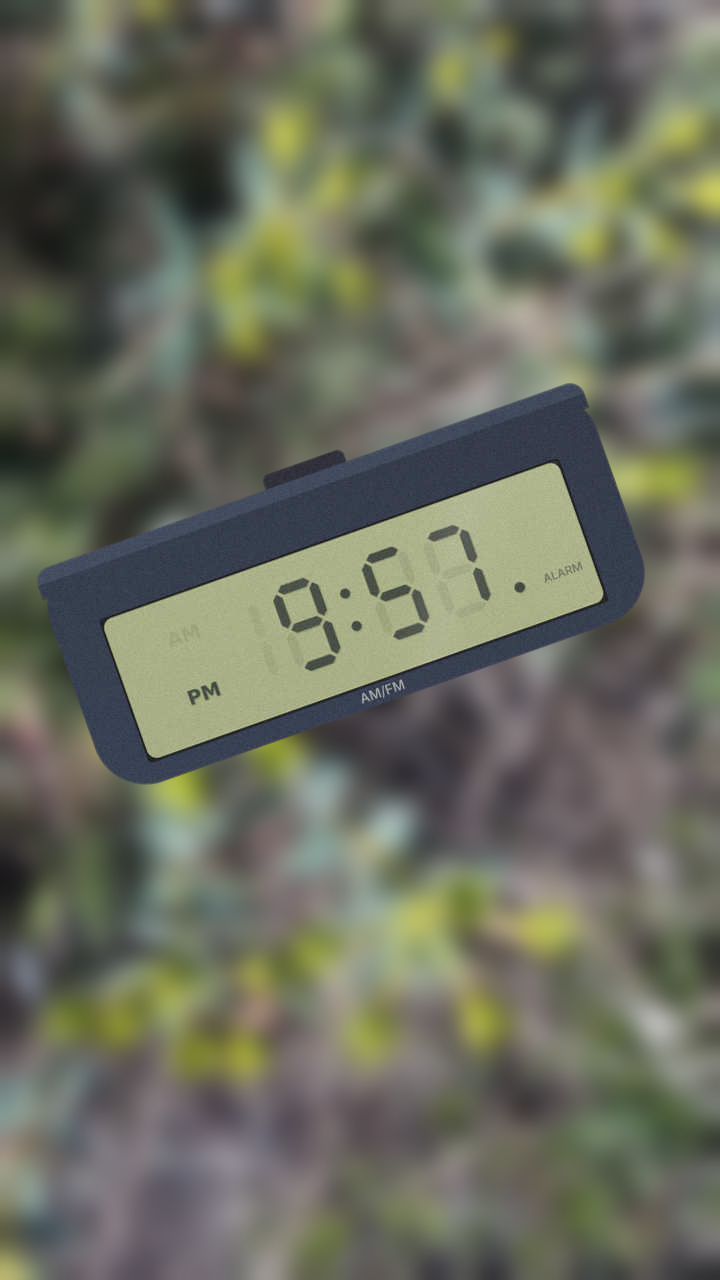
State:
9h57
